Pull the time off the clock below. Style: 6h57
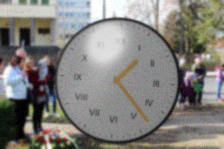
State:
1h23
